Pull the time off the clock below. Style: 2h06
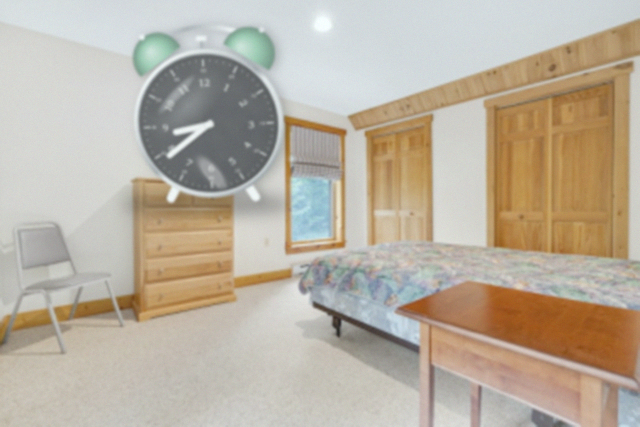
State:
8h39
